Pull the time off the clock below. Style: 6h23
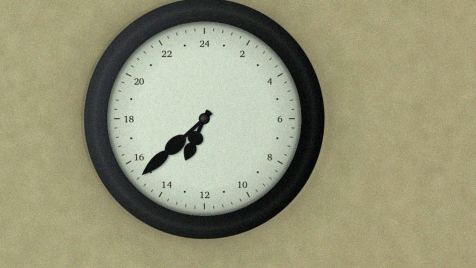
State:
13h38
